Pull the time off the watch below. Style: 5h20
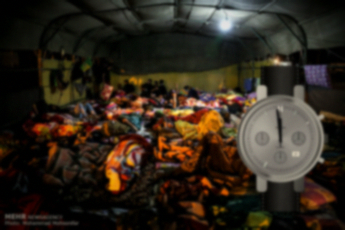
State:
11h59
